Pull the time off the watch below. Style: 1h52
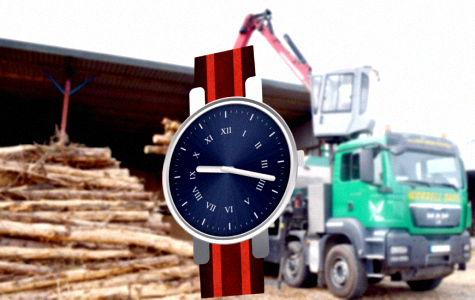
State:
9h18
